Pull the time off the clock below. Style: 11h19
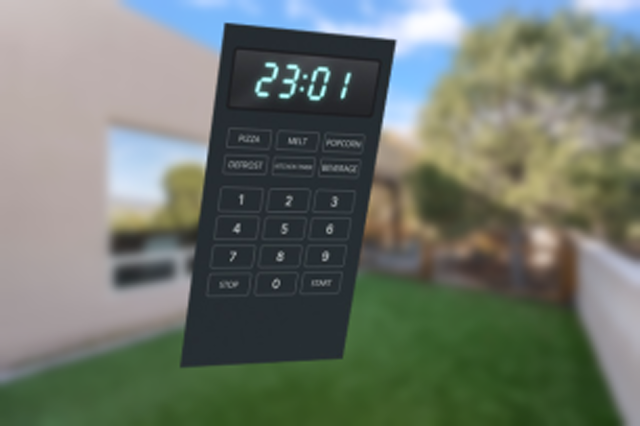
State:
23h01
